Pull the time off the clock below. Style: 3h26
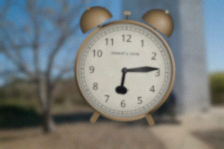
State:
6h14
